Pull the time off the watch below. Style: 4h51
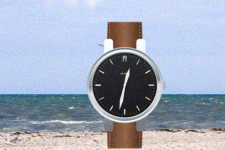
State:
12h32
